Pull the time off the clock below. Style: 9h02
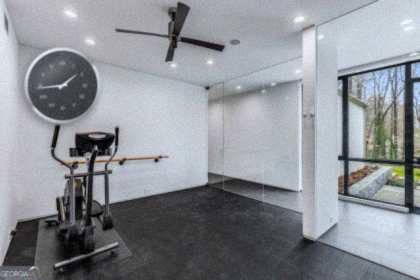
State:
1h44
